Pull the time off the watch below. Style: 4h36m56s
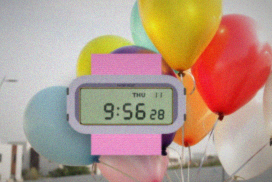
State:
9h56m28s
